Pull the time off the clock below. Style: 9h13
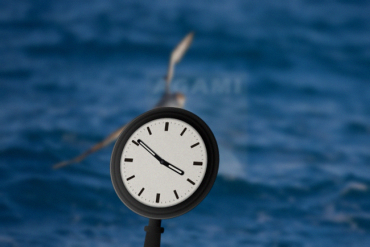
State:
3h51
